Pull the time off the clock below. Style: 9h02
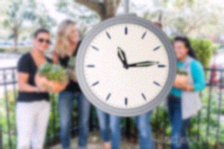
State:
11h14
